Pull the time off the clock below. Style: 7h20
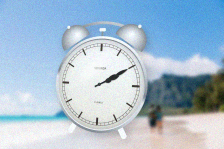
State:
2h10
